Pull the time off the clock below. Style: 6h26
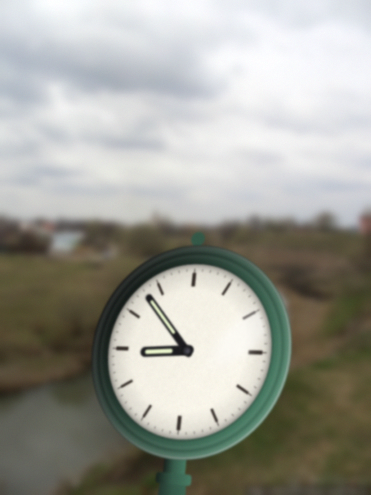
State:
8h53
